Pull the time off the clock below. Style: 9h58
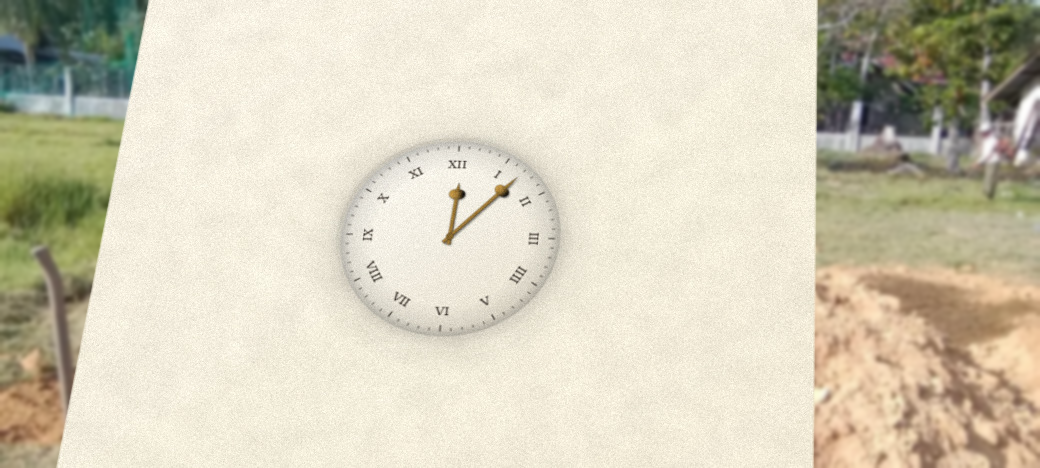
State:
12h07
